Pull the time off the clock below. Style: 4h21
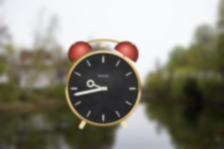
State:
9h43
